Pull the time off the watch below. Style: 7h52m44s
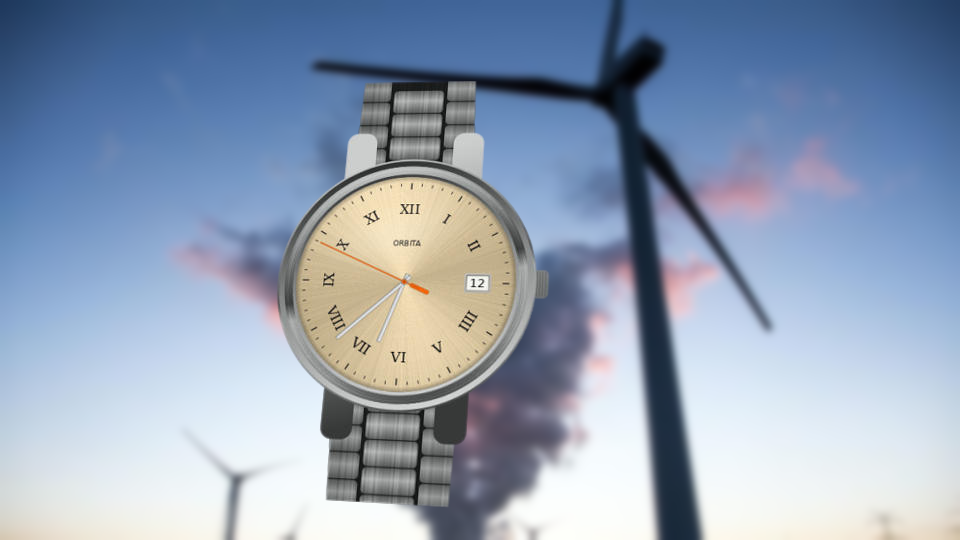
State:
6h37m49s
